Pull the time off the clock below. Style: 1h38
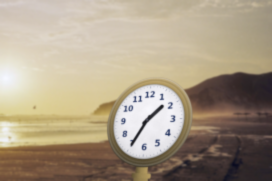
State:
1h35
